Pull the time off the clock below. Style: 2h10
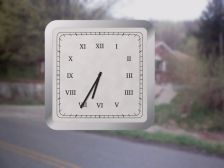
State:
6h35
